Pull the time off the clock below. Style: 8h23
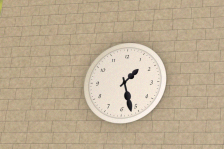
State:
1h27
